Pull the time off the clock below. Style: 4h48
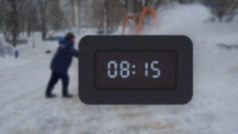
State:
8h15
